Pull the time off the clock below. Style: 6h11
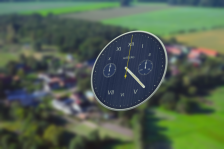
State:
4h22
